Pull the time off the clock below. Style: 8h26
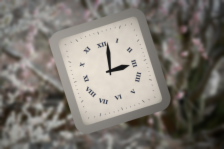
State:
3h02
